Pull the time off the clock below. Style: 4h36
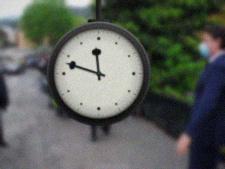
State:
11h48
